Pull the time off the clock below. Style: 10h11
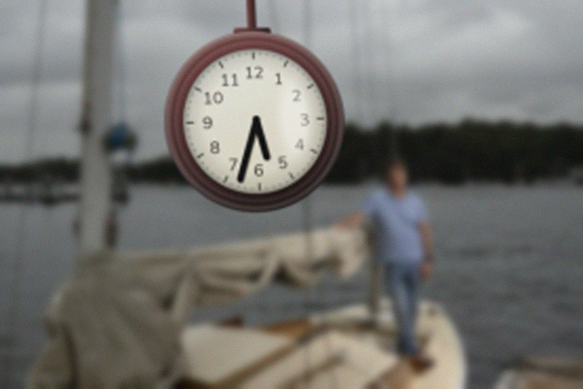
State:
5h33
